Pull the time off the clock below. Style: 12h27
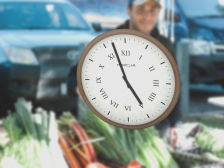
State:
4h57
